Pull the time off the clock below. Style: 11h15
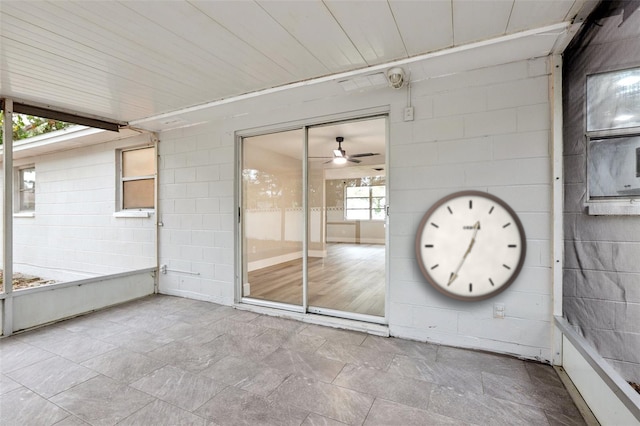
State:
12h35
